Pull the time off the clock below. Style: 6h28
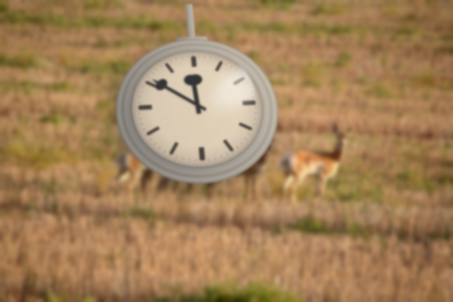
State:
11h51
